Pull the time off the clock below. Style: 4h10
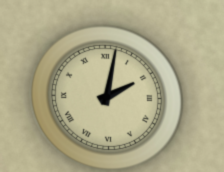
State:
2h02
